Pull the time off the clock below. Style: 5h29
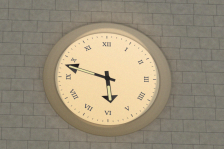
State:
5h48
